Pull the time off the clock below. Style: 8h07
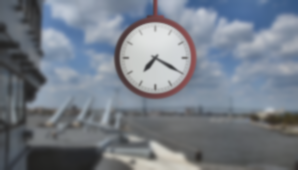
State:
7h20
